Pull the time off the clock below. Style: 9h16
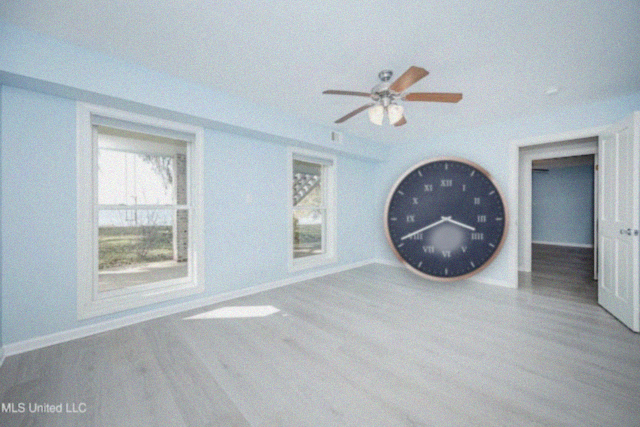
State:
3h41
